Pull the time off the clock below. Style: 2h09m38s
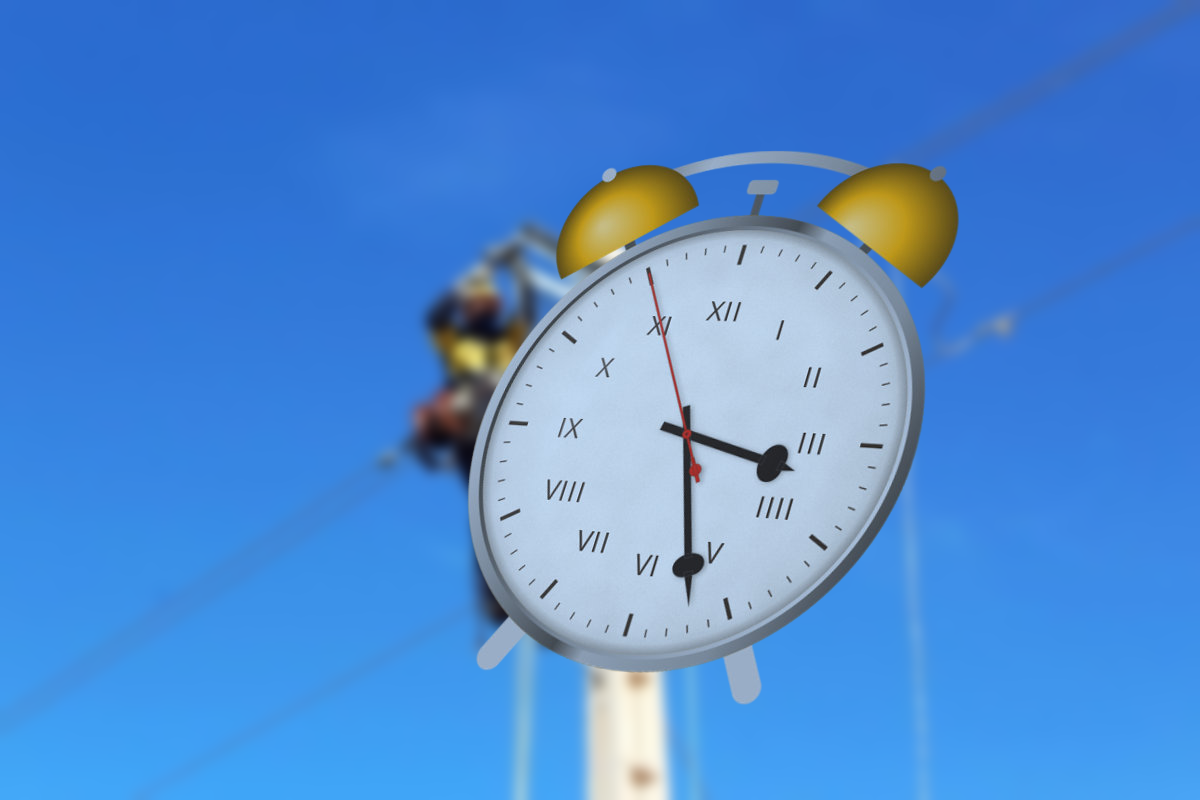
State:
3h26m55s
